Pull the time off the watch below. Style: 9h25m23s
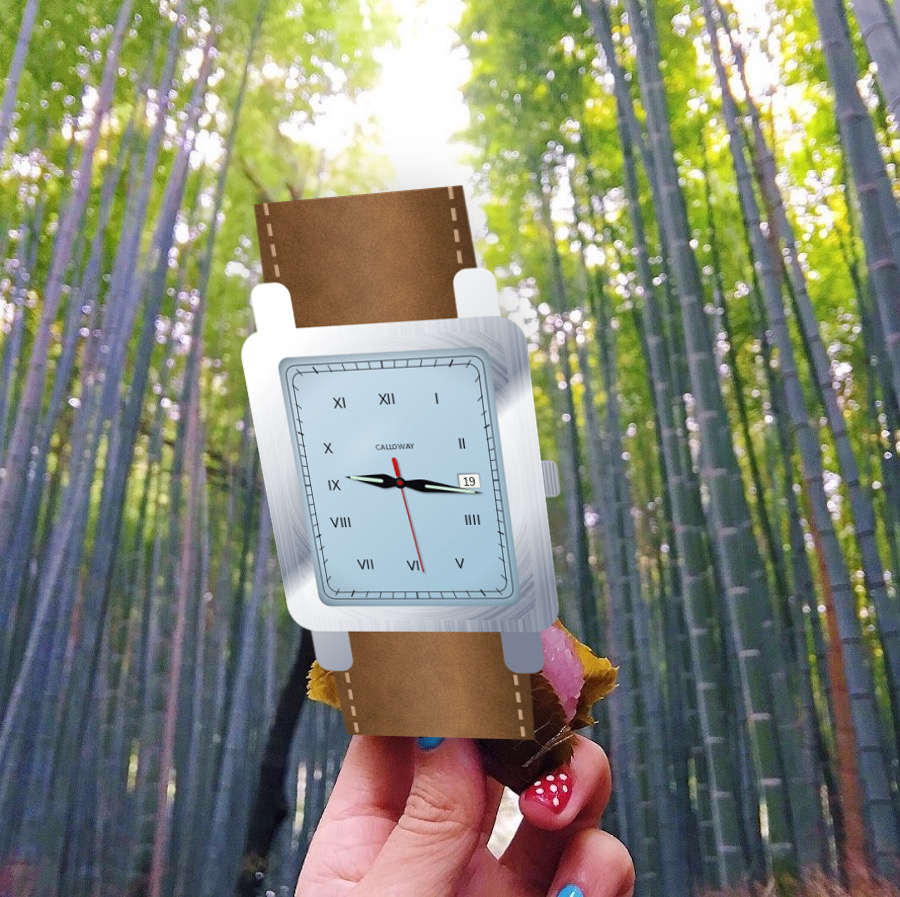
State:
9h16m29s
